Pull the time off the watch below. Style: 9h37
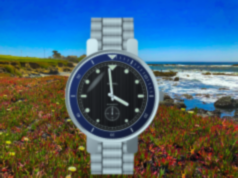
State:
3h59
